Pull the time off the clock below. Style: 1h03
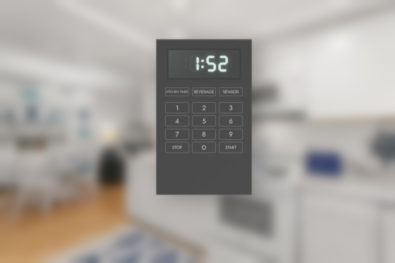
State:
1h52
